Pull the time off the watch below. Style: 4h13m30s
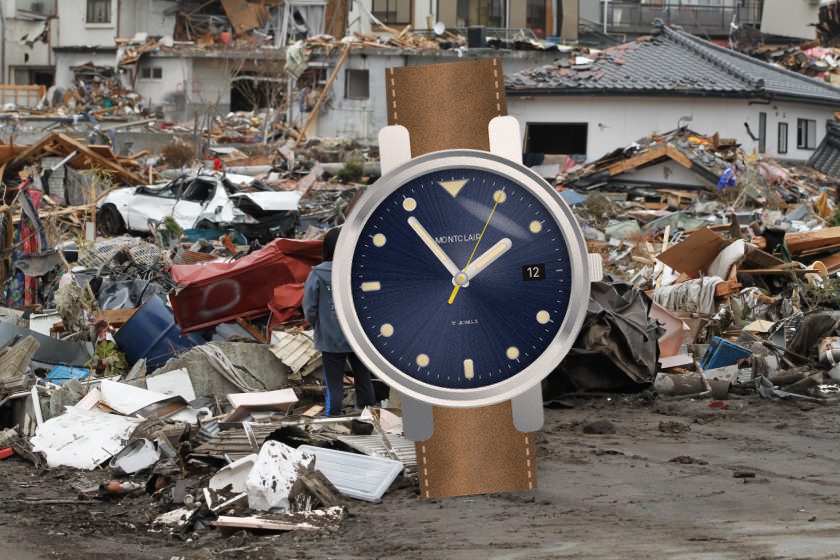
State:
1h54m05s
